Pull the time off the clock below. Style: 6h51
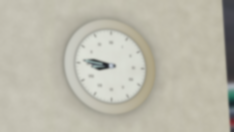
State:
8h46
